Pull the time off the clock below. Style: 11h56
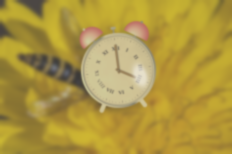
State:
4h00
